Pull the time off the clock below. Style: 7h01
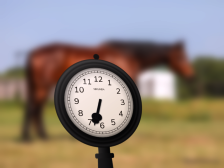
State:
6h33
